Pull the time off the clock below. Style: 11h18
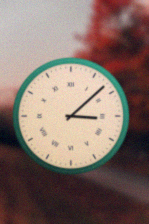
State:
3h08
